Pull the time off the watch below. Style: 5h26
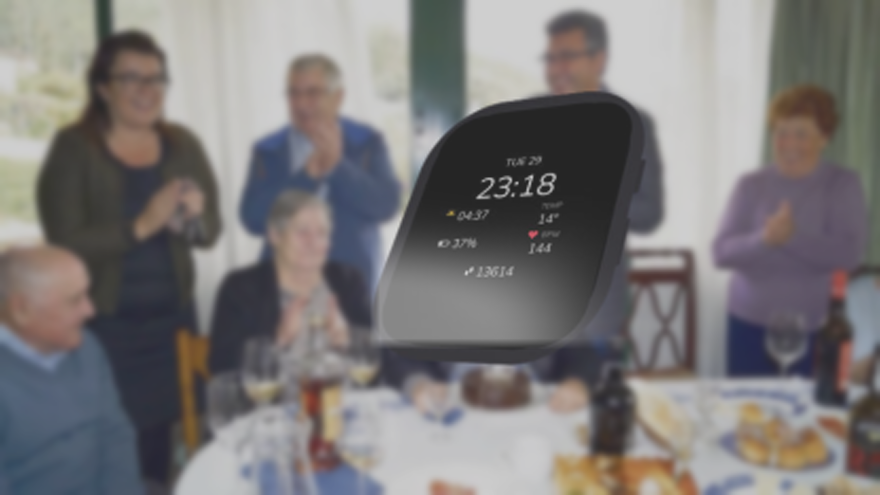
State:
23h18
